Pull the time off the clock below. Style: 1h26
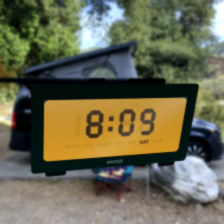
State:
8h09
